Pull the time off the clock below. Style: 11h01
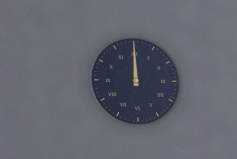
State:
12h00
